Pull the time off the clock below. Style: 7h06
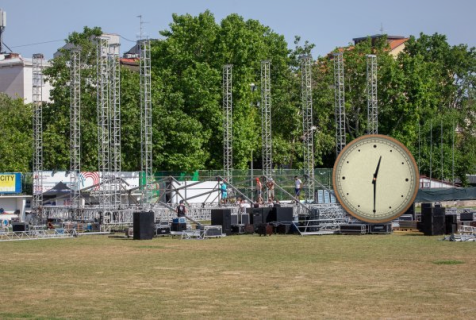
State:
12h30
